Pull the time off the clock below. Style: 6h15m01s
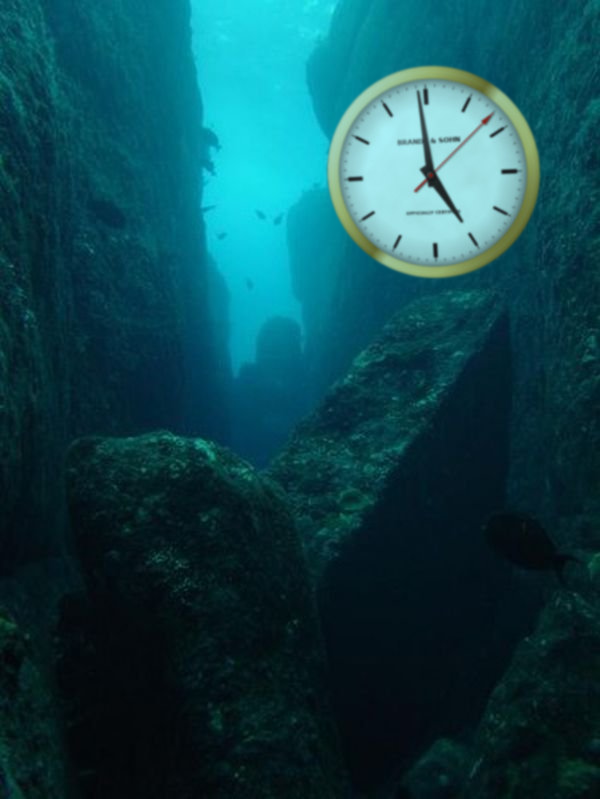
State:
4h59m08s
